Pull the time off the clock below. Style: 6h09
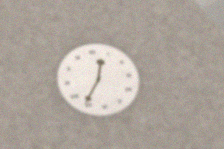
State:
12h36
